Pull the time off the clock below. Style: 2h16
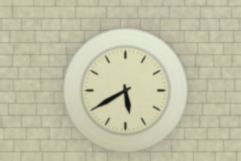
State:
5h40
